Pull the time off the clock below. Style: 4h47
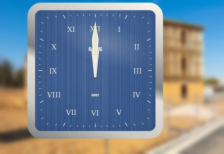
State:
12h00
